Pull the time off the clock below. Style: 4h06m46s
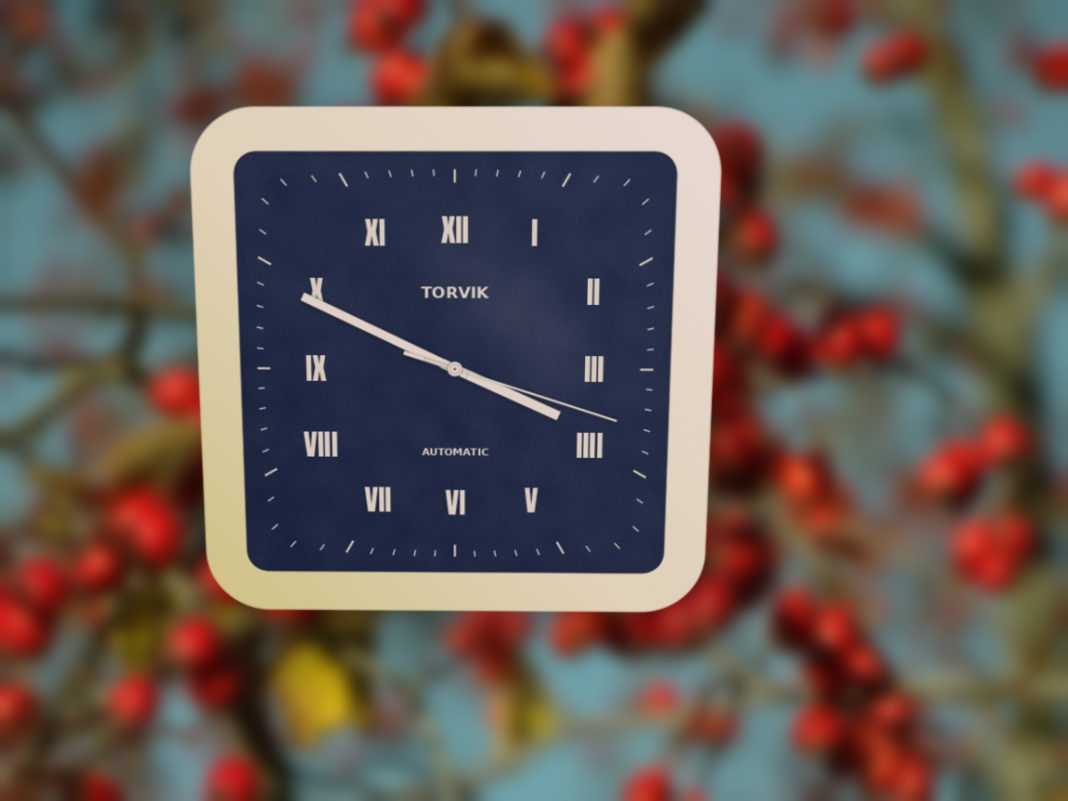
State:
3h49m18s
